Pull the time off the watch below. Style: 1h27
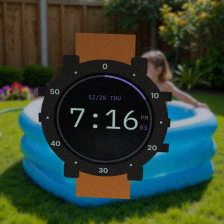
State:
7h16
